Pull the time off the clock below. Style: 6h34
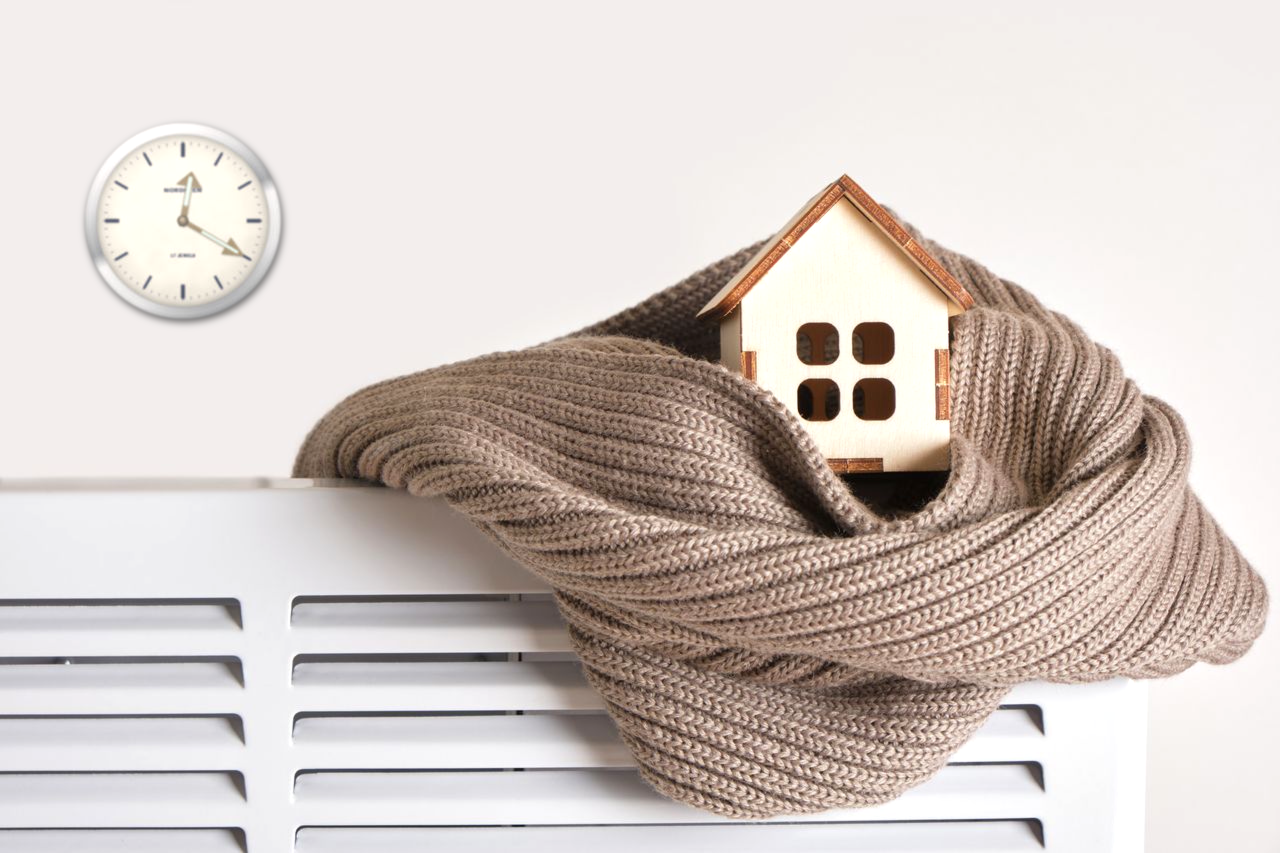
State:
12h20
